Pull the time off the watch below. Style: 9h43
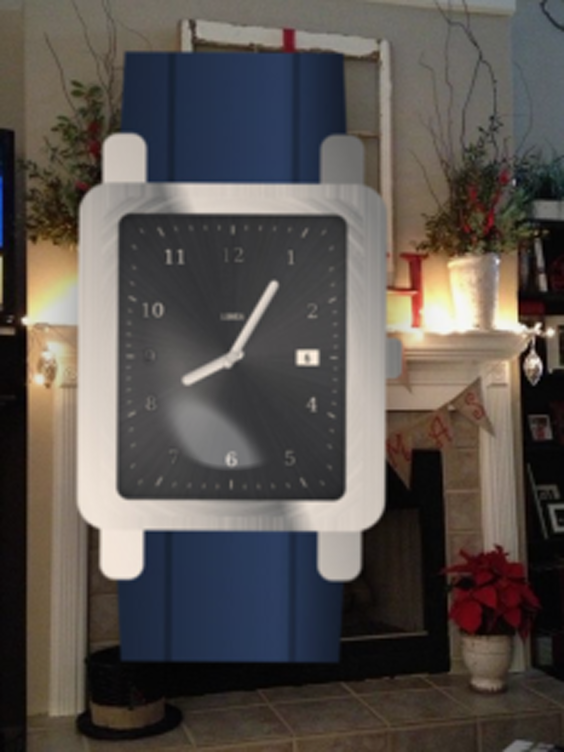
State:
8h05
